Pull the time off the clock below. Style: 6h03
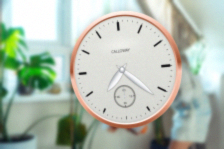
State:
7h22
